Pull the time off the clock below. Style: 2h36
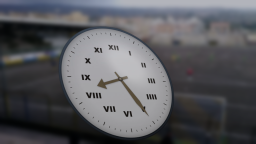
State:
8h25
